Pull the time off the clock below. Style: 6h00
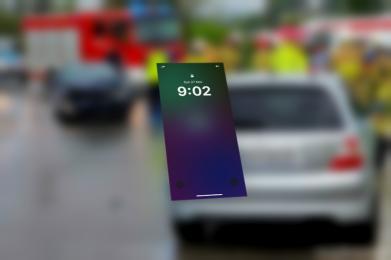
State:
9h02
